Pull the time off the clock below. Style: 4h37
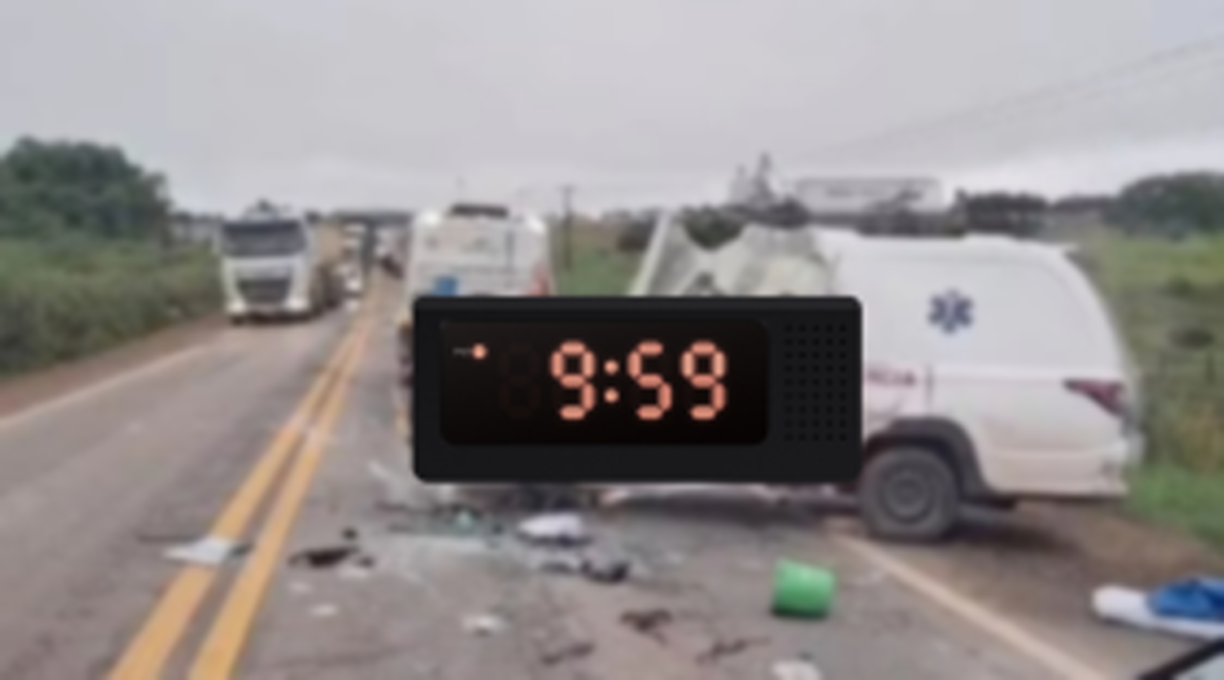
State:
9h59
